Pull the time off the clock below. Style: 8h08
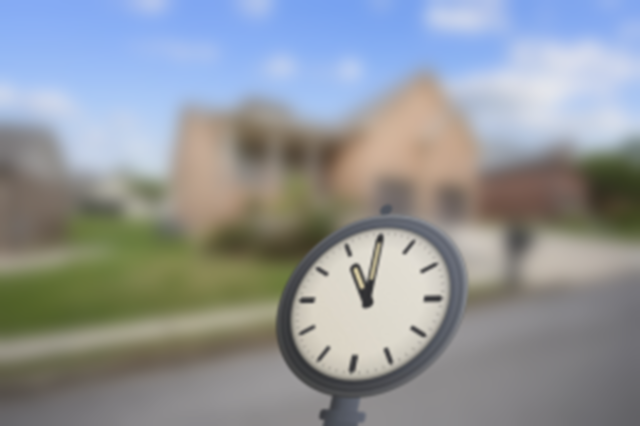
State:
11h00
